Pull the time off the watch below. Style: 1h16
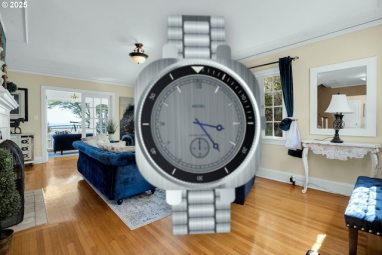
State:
3h24
